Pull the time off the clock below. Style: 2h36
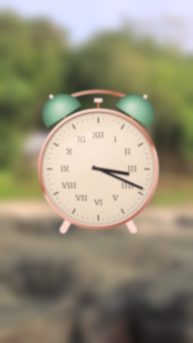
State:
3h19
